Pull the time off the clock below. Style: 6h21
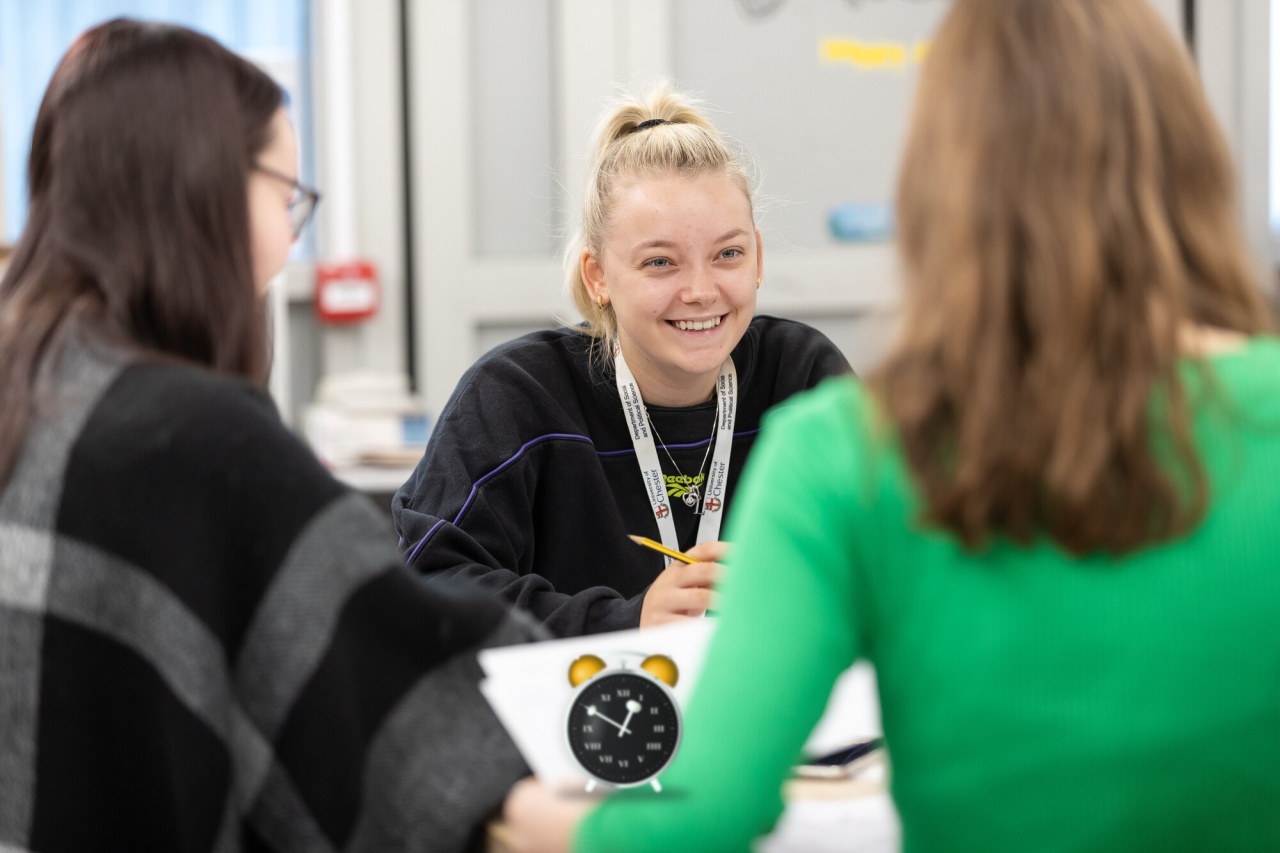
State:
12h50
